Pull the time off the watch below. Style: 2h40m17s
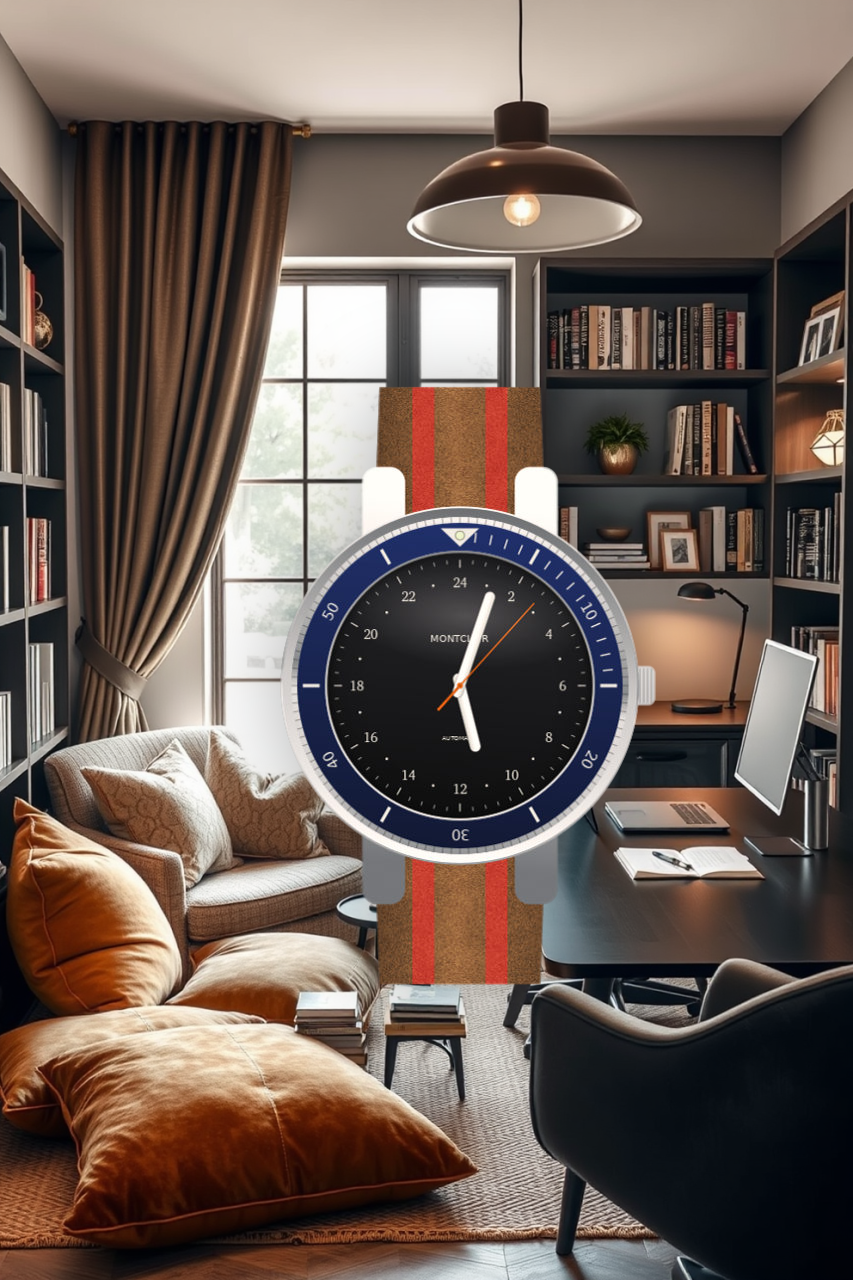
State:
11h03m07s
